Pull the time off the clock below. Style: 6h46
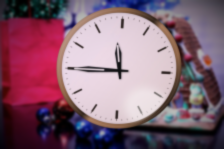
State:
11h45
